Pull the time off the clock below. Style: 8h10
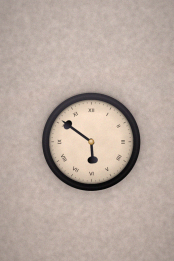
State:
5h51
